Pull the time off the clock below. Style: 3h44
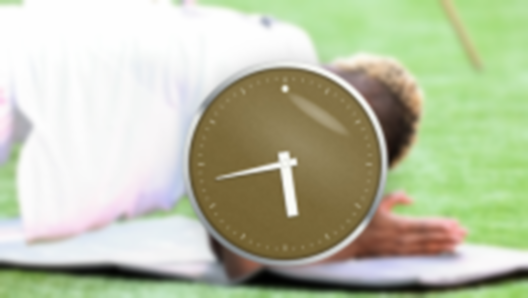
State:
5h43
